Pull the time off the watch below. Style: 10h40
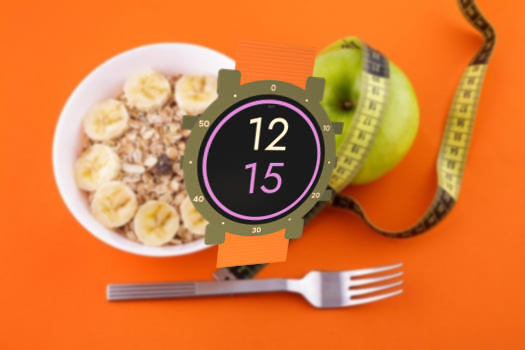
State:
12h15
